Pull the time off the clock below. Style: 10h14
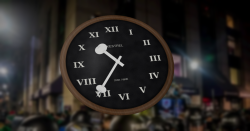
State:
10h36
